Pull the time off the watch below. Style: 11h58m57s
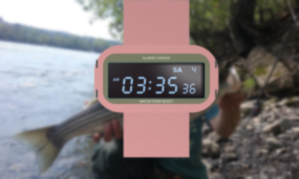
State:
3h35m36s
